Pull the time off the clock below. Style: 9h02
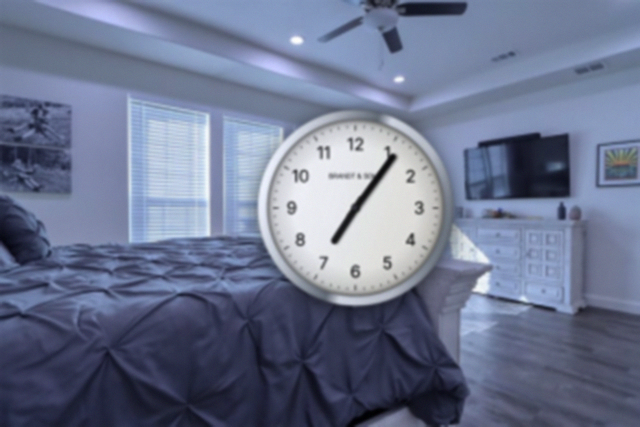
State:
7h06
